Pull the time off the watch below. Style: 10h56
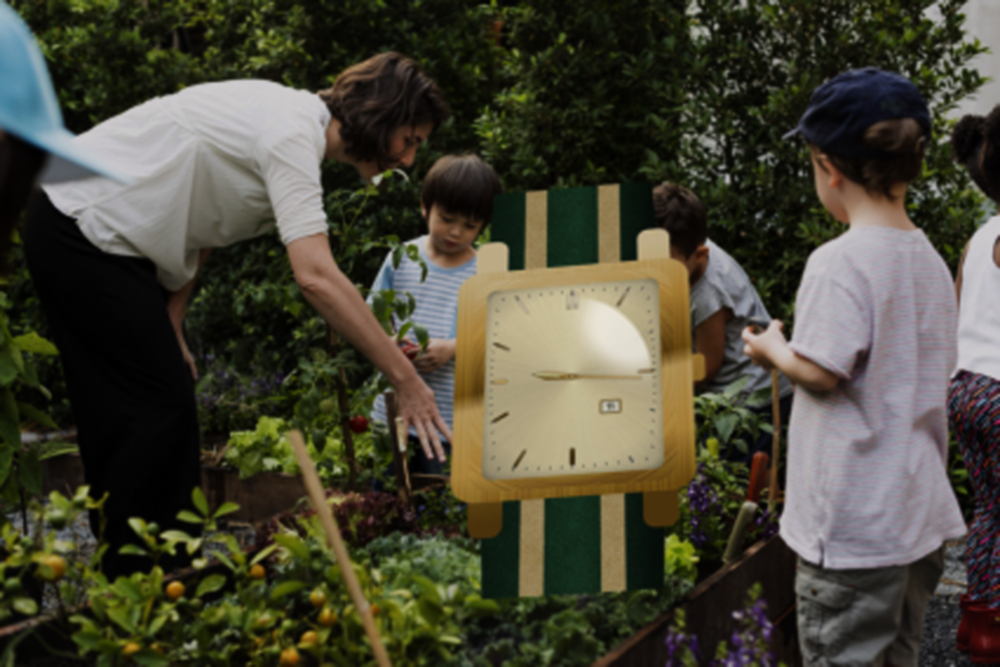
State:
9h16
